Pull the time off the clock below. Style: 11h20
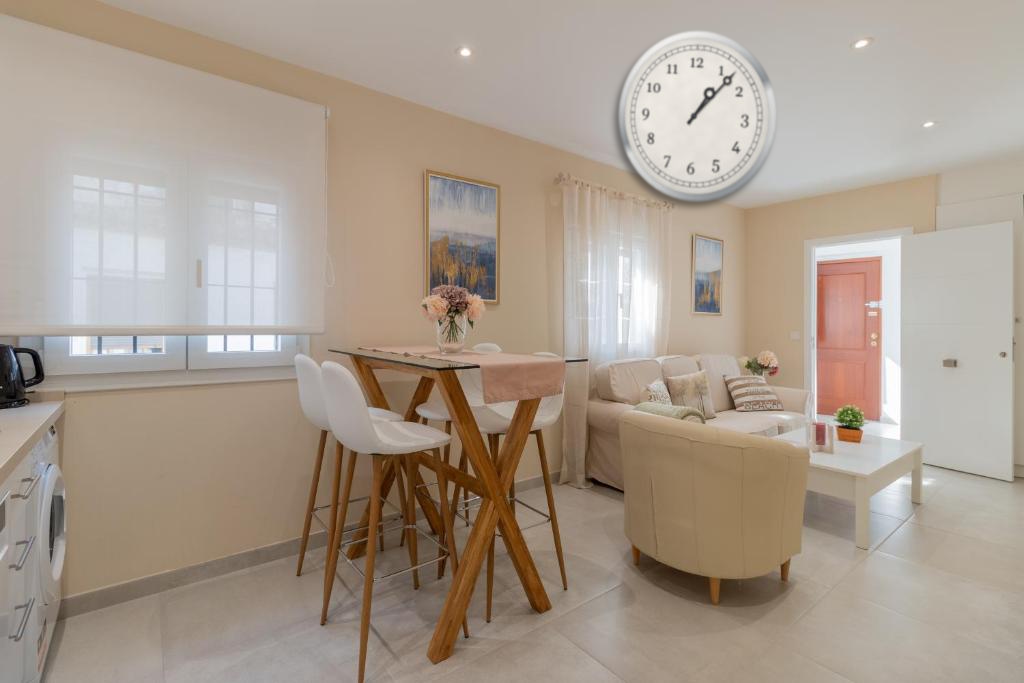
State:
1h07
